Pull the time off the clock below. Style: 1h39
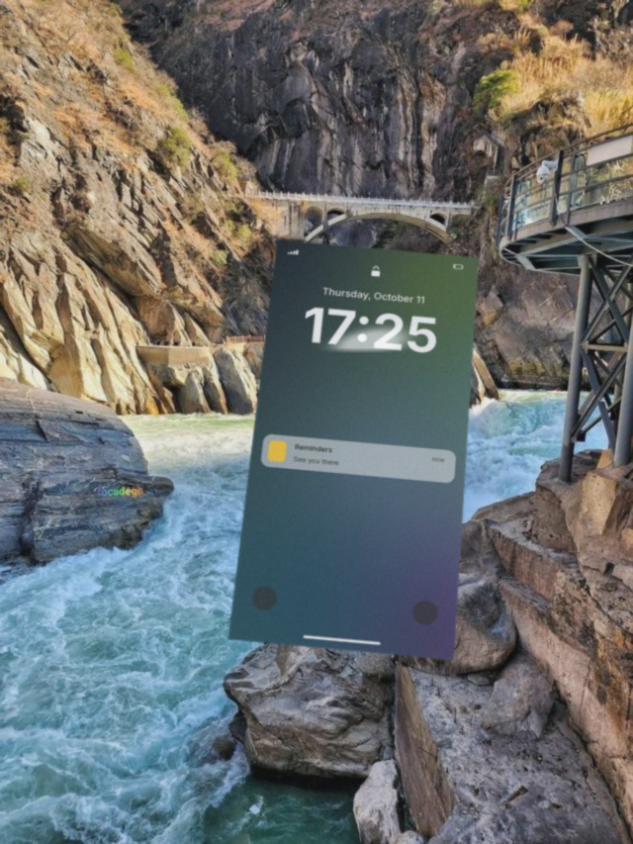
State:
17h25
